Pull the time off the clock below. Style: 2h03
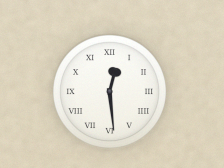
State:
12h29
